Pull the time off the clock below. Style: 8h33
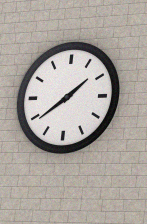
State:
1h39
